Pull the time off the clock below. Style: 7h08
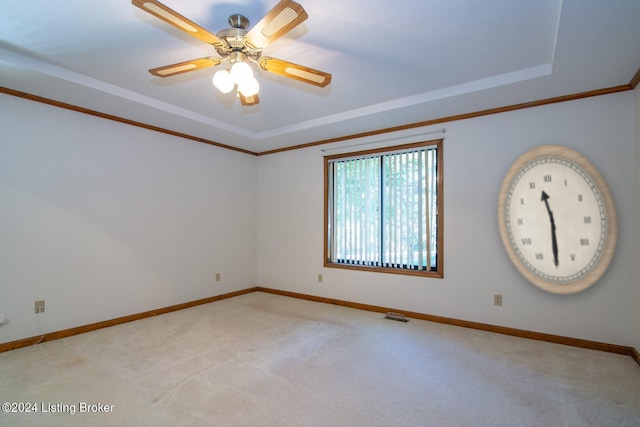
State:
11h30
